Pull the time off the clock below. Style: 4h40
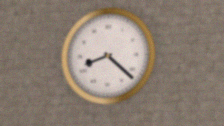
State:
8h22
